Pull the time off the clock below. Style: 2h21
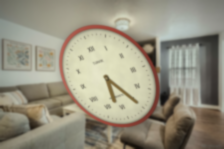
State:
6h25
